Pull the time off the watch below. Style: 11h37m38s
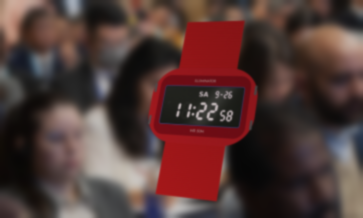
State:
11h22m58s
